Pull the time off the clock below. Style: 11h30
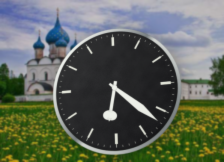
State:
6h22
